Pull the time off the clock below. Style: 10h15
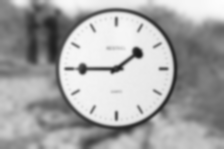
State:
1h45
